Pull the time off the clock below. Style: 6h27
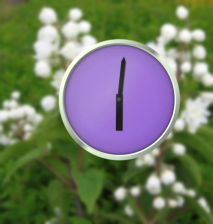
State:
6h01
